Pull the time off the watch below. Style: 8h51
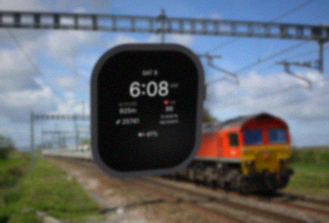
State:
6h08
